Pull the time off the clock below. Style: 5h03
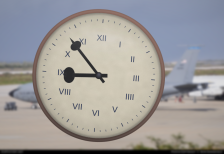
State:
8h53
